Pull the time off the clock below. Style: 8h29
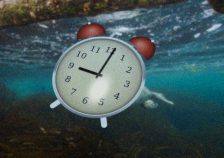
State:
9h01
